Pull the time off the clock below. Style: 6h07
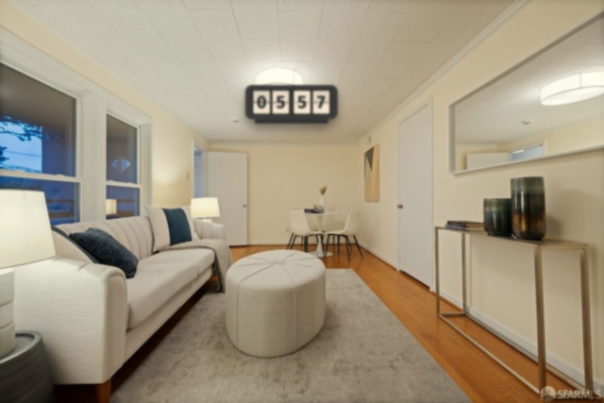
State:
5h57
